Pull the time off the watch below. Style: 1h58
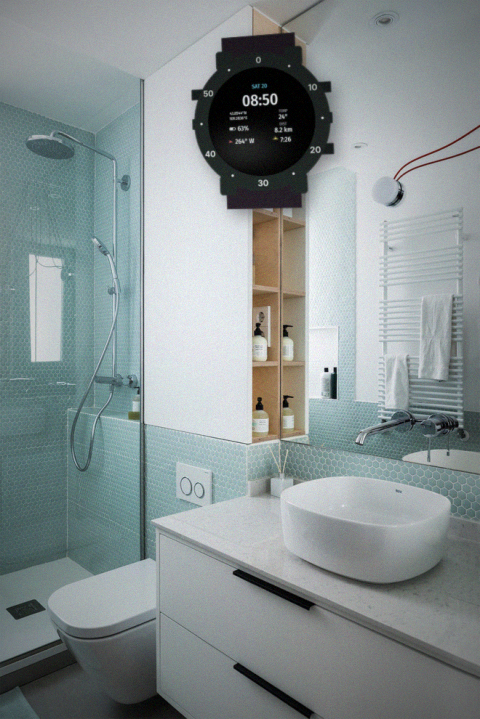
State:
8h50
